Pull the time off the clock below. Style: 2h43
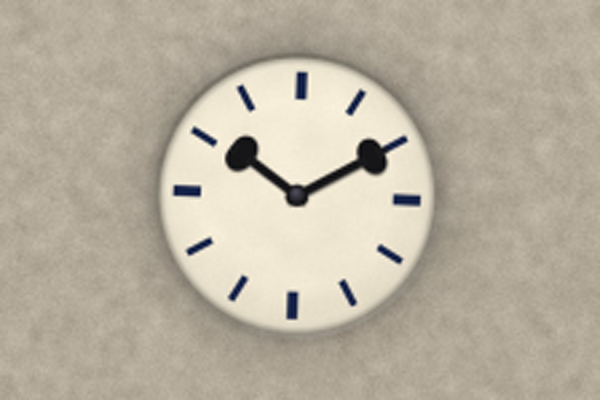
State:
10h10
